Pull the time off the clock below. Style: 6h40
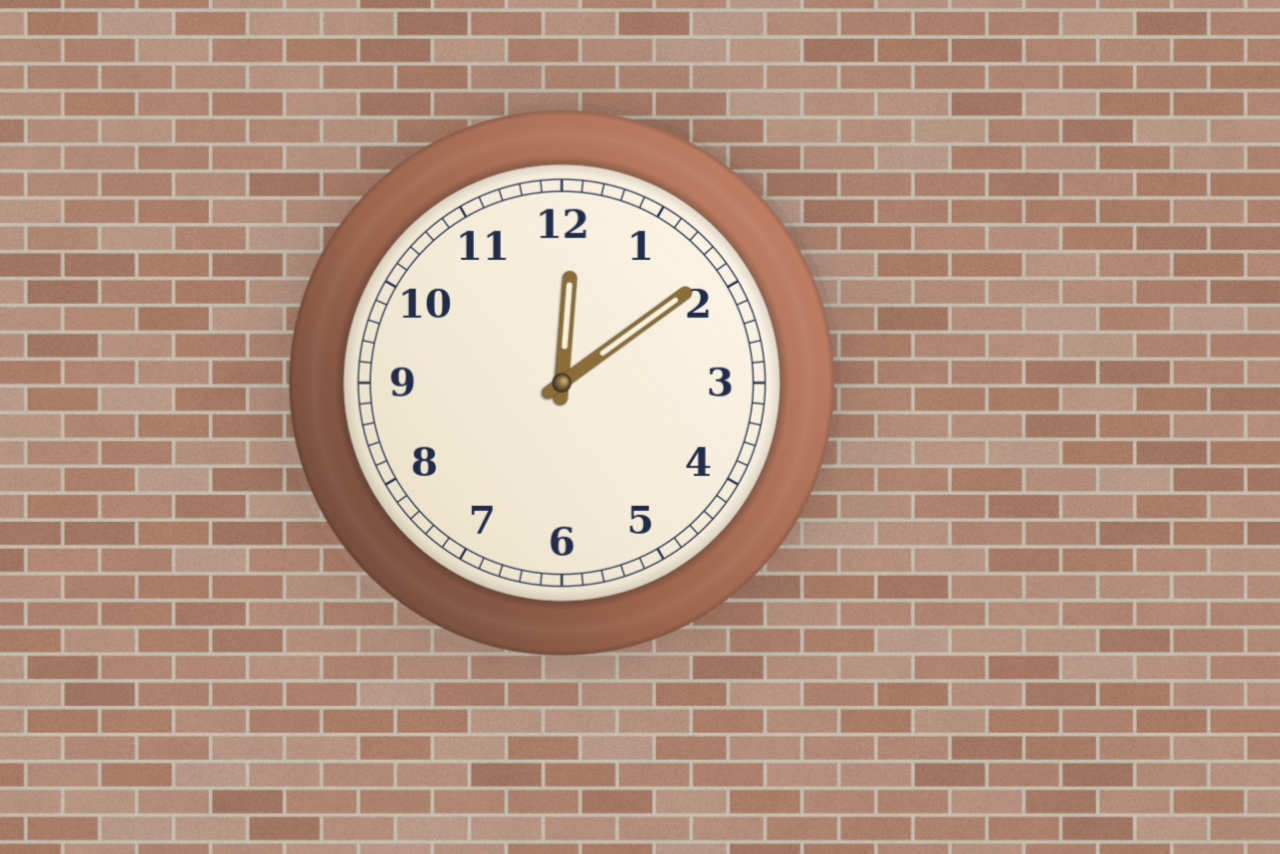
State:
12h09
